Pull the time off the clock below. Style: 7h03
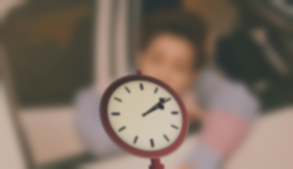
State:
2h09
